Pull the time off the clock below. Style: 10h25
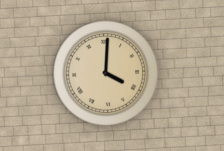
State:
4h01
